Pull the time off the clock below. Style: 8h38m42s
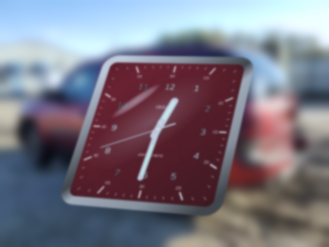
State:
12h30m41s
